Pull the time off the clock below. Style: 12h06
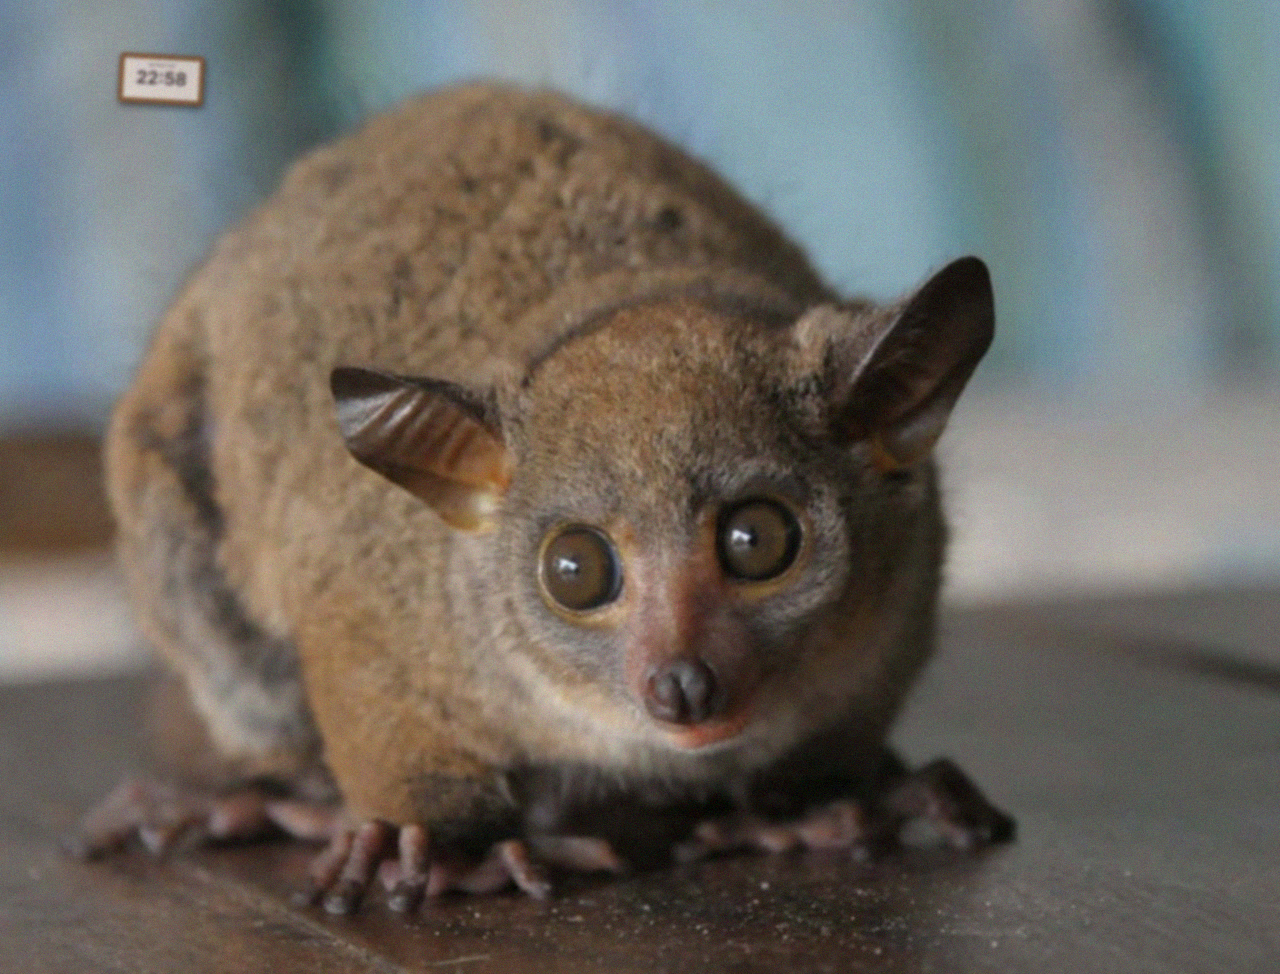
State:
22h58
